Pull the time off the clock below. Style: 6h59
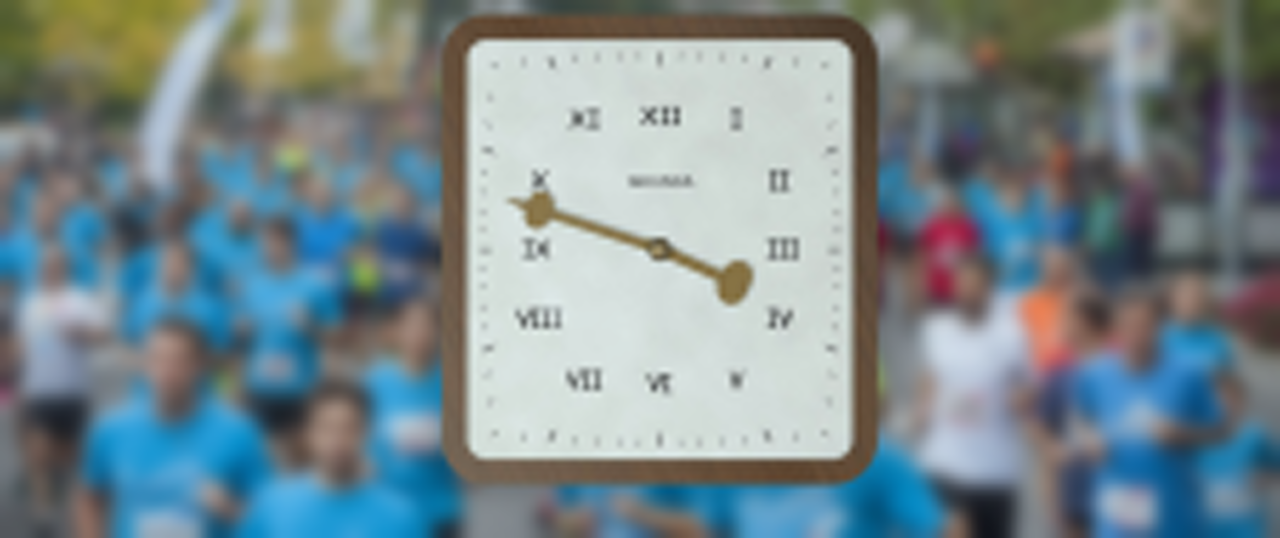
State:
3h48
